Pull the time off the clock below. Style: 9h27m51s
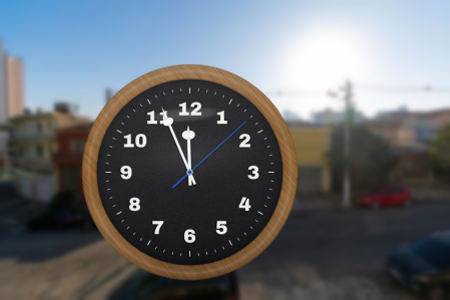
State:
11h56m08s
